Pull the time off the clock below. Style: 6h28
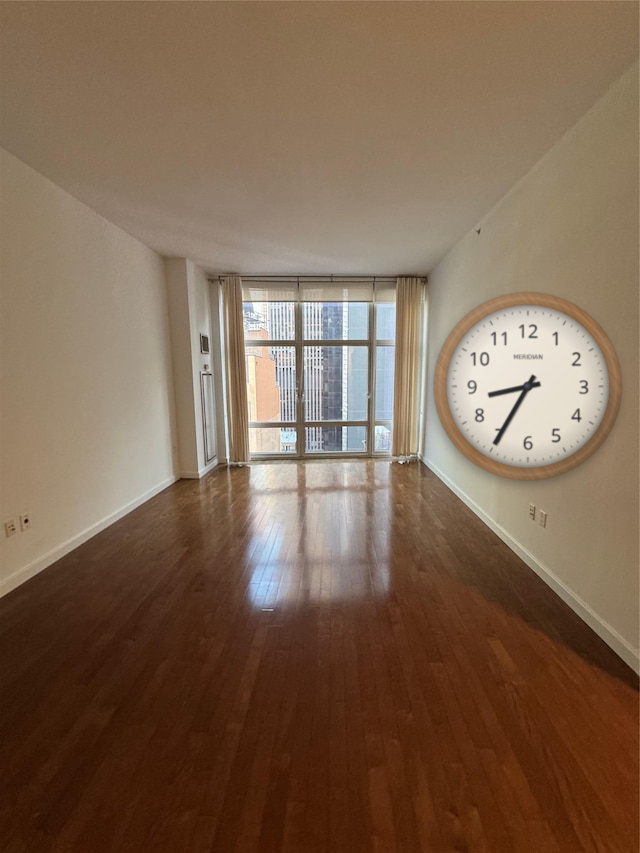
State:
8h35
